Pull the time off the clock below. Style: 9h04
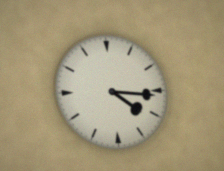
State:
4h16
